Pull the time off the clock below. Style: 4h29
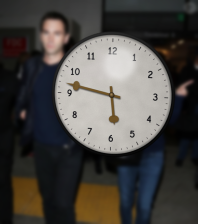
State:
5h47
